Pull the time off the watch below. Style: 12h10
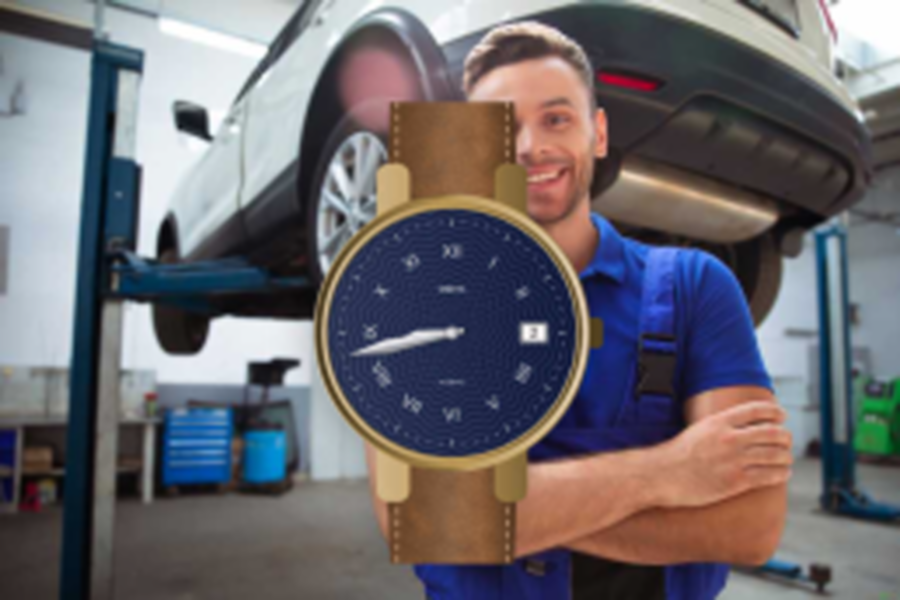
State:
8h43
